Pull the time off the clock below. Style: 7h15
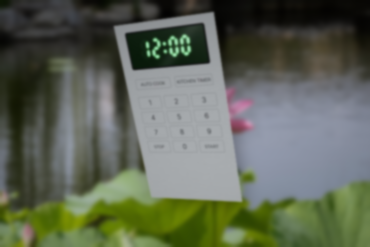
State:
12h00
